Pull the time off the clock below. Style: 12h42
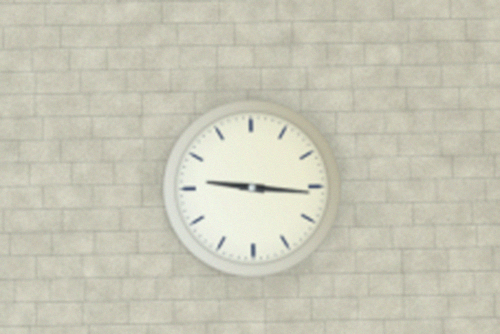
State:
9h16
